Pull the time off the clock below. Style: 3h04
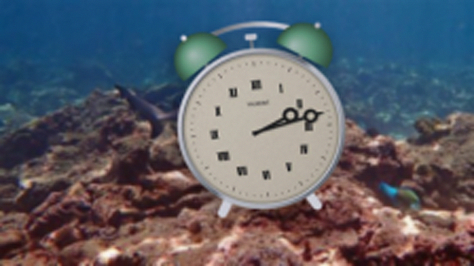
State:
2h13
